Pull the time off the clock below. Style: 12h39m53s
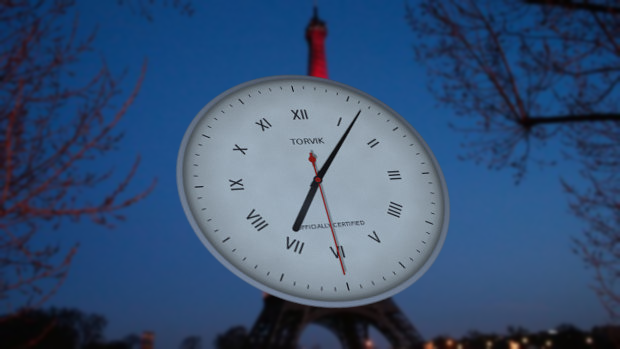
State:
7h06m30s
